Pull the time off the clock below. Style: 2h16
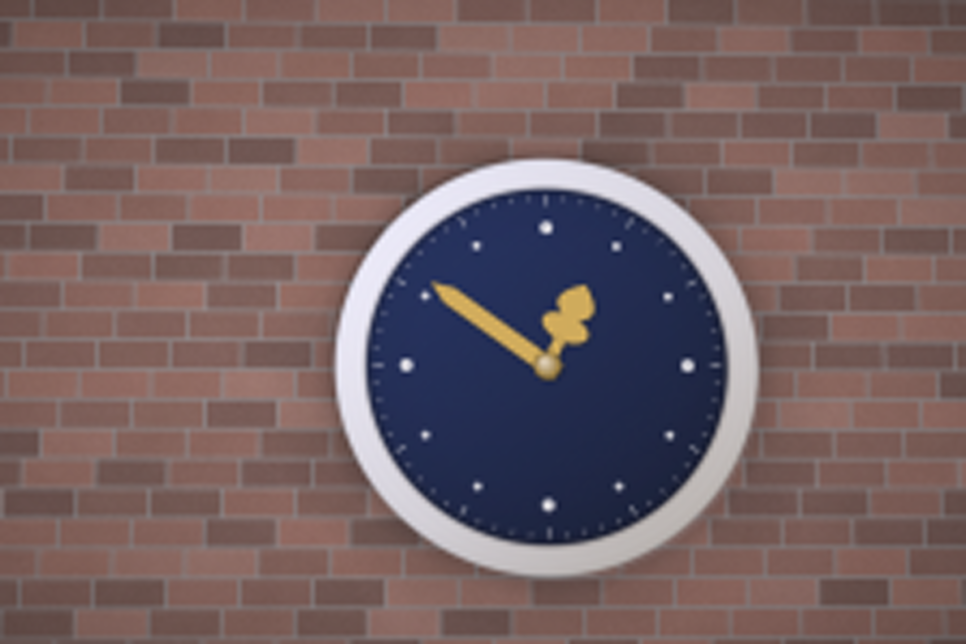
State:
12h51
